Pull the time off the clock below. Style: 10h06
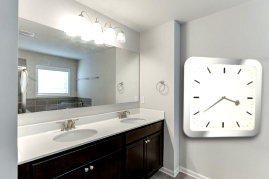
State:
3h39
